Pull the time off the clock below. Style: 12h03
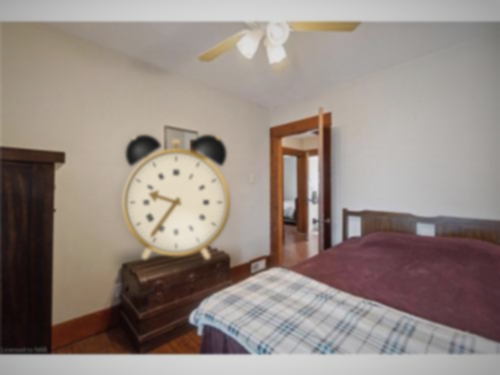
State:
9h36
